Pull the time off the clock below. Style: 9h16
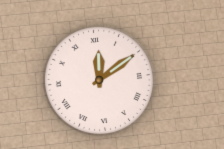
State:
12h10
